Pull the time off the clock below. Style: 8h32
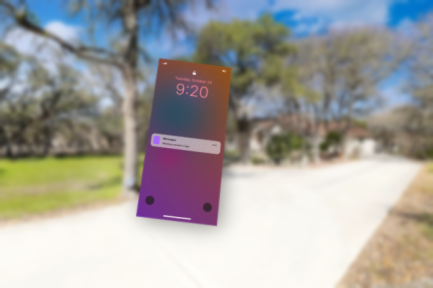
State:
9h20
